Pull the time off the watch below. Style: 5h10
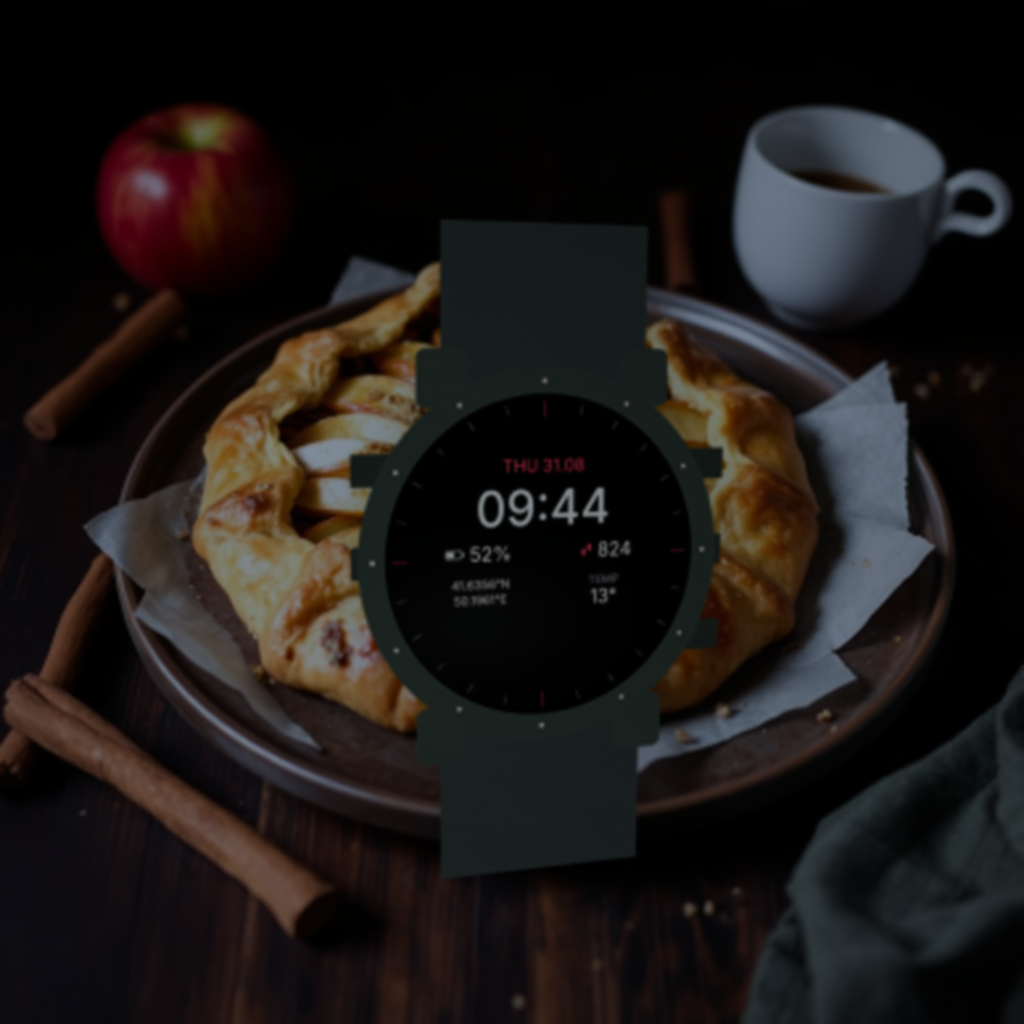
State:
9h44
